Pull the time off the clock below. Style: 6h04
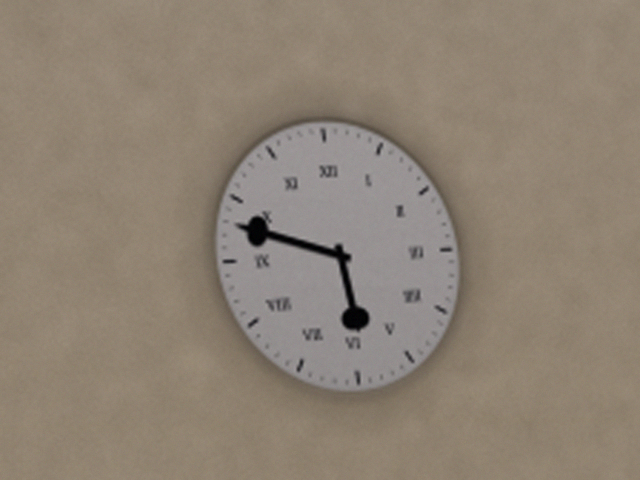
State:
5h48
